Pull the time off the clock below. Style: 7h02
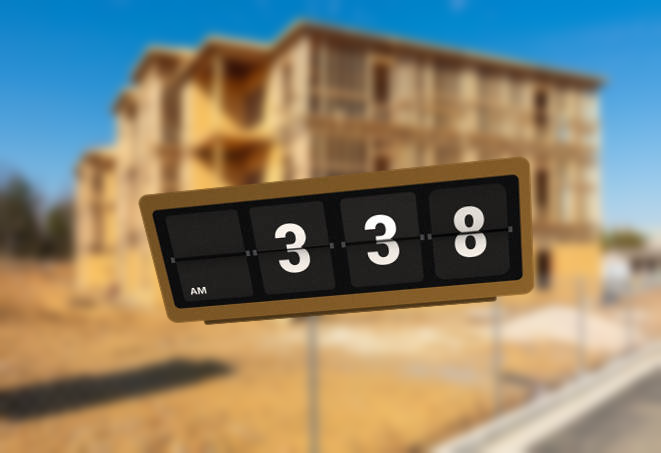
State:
3h38
